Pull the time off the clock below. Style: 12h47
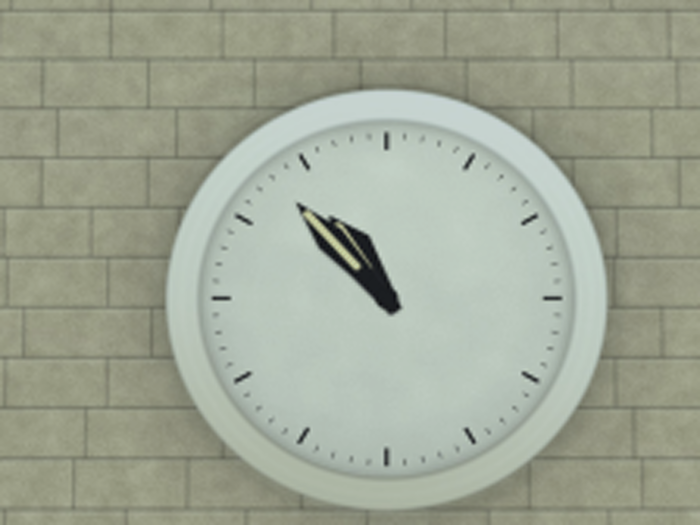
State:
10h53
